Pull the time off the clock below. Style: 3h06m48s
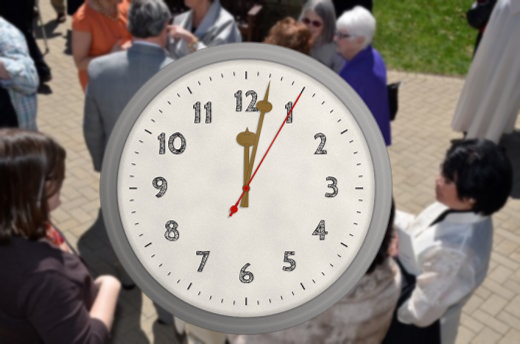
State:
12h02m05s
